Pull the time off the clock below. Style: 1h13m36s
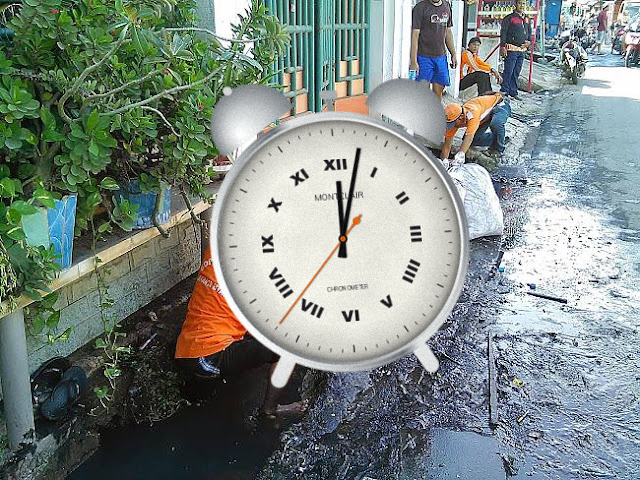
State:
12h02m37s
